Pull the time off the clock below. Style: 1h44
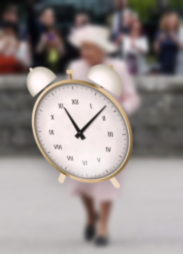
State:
11h08
